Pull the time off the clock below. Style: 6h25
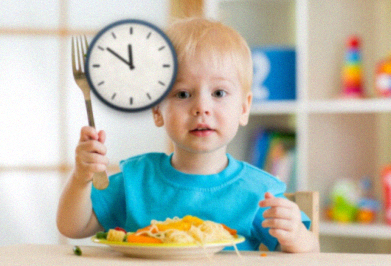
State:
11h51
